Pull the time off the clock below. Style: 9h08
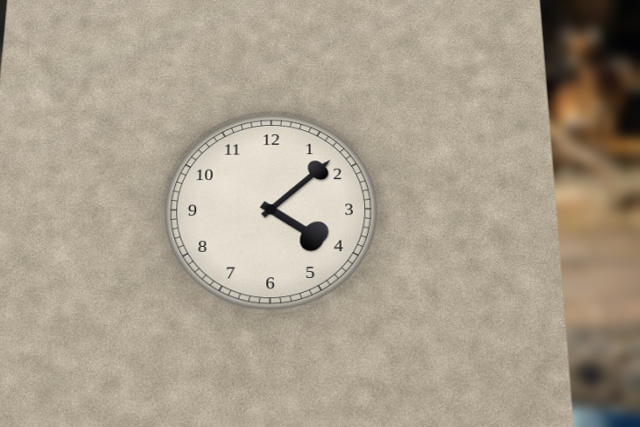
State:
4h08
